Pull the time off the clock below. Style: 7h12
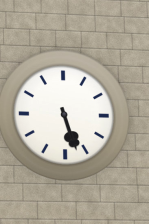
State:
5h27
